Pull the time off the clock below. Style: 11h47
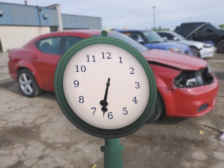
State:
6h32
